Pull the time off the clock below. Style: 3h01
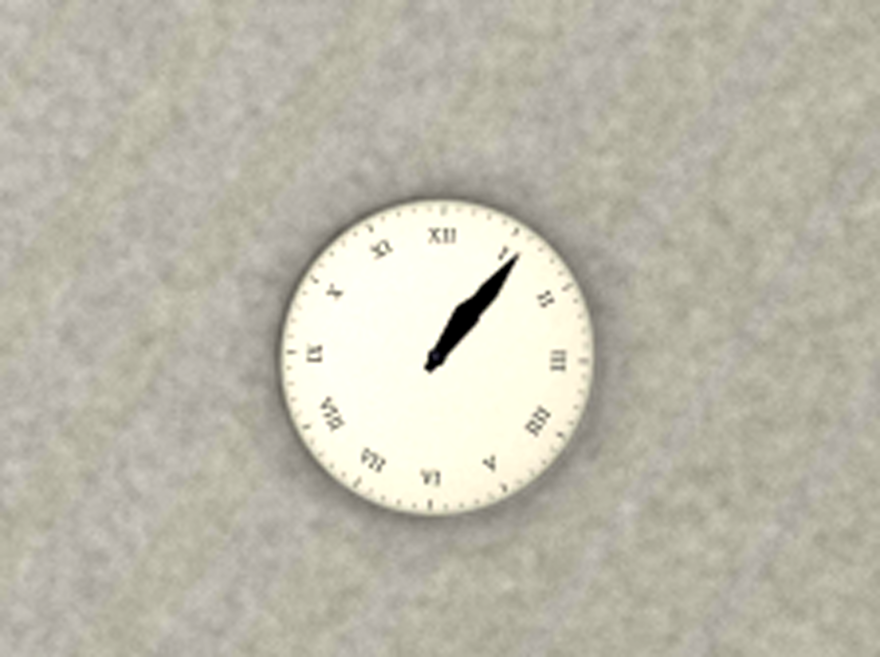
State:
1h06
